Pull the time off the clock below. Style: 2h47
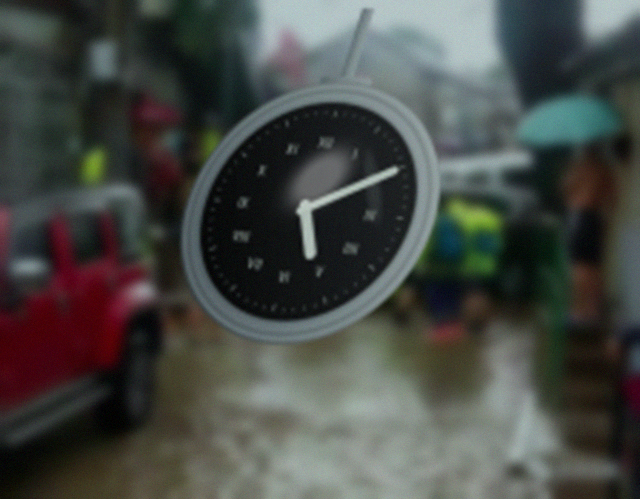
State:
5h10
